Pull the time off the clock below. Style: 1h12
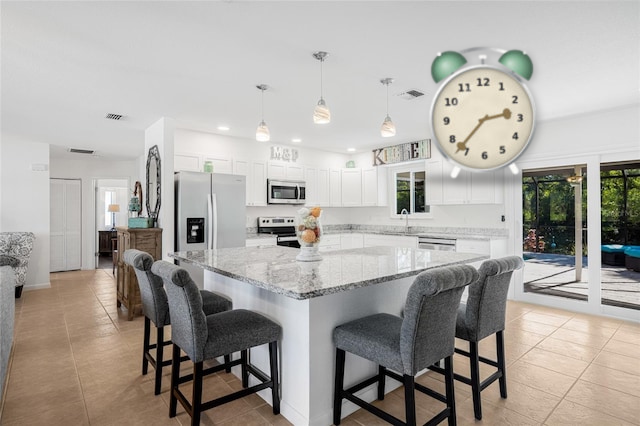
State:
2h37
